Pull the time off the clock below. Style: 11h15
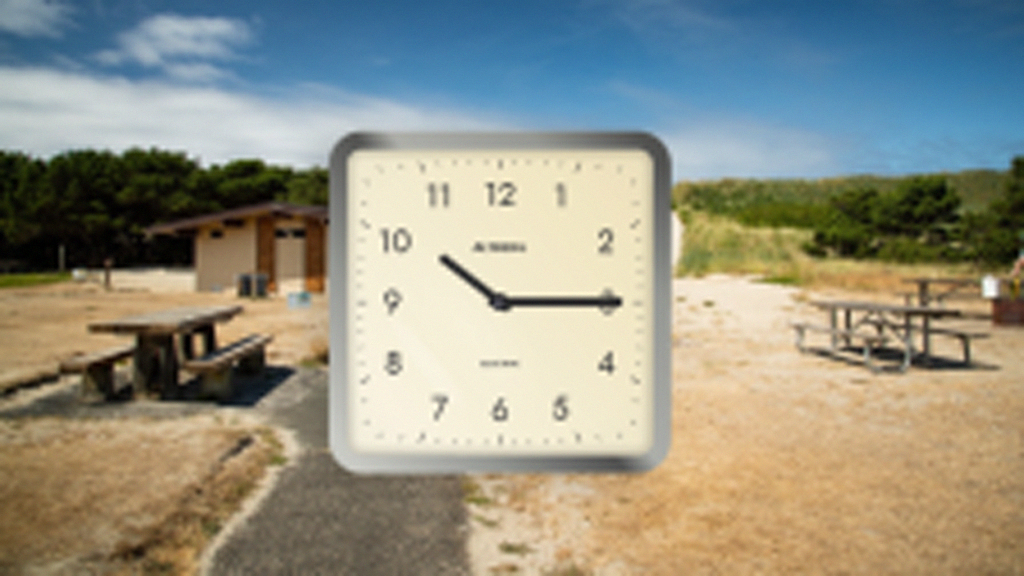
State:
10h15
